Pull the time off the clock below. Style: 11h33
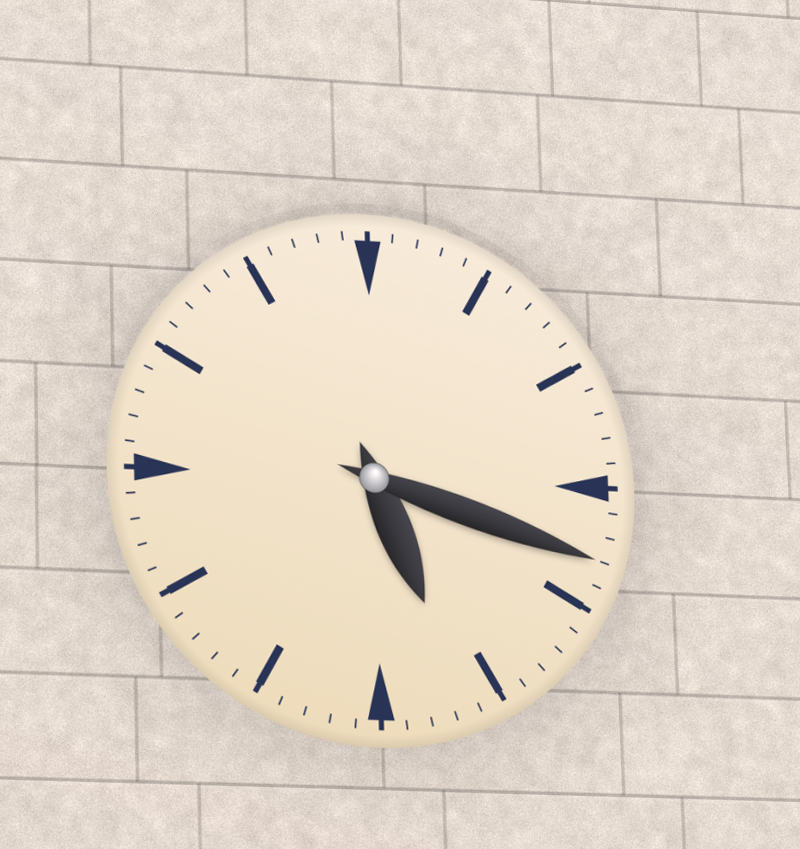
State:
5h18
